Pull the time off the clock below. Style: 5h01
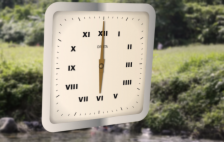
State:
6h00
